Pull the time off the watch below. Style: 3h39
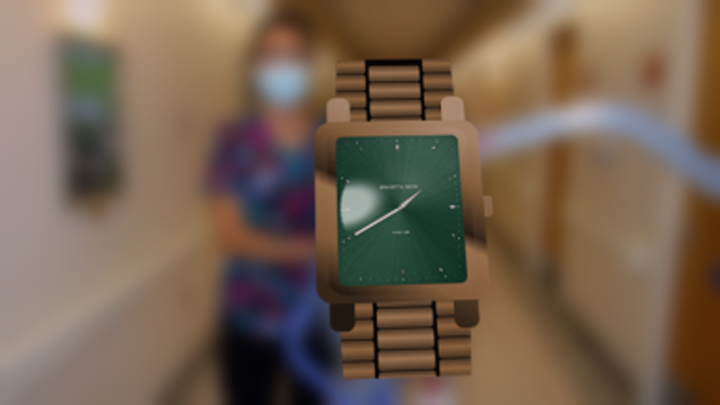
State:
1h40
